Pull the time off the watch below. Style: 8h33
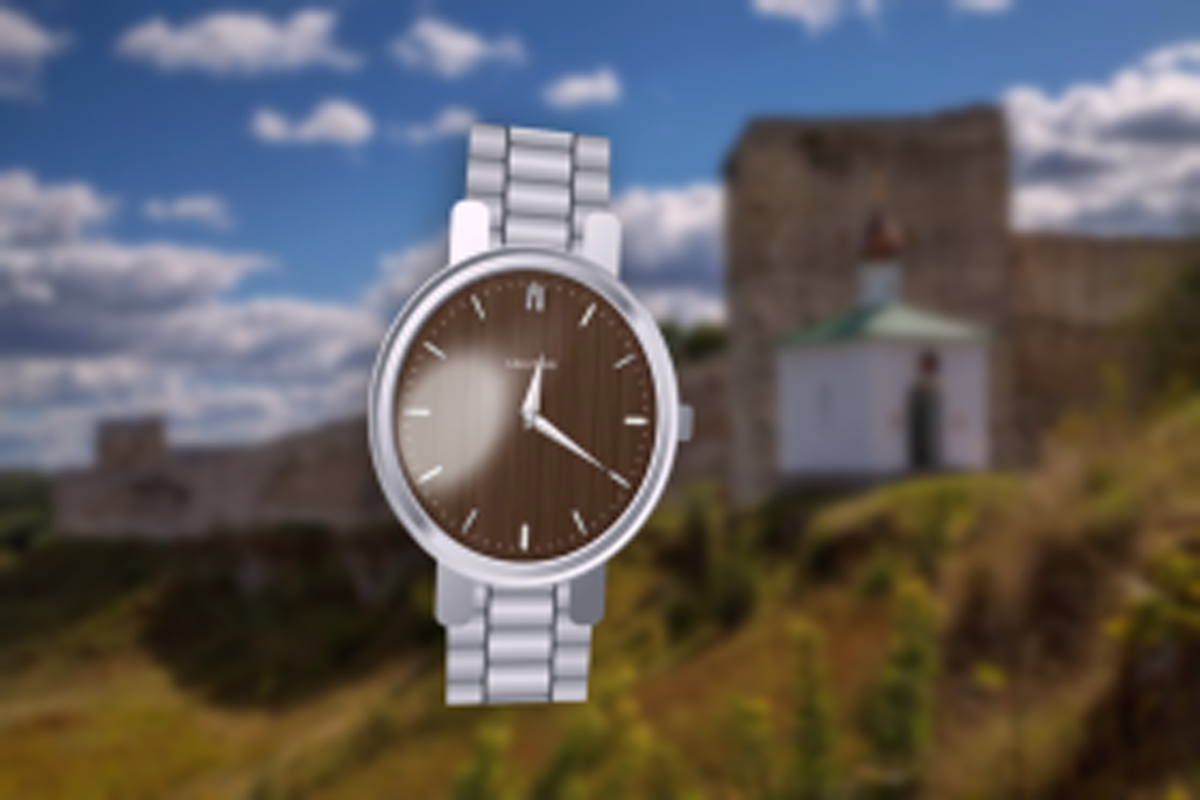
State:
12h20
